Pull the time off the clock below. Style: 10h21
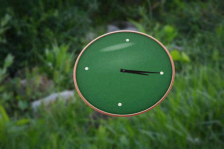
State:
3h15
